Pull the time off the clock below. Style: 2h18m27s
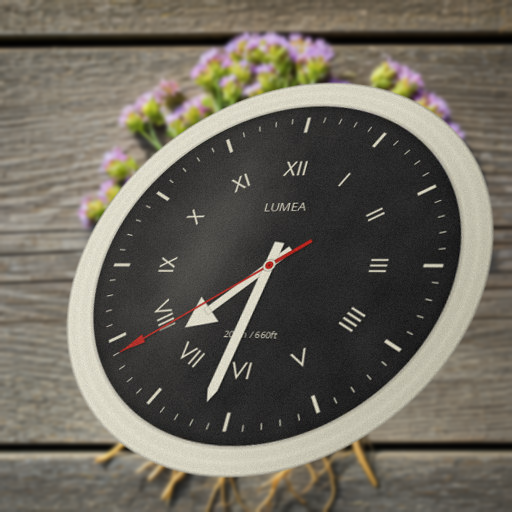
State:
7h31m39s
